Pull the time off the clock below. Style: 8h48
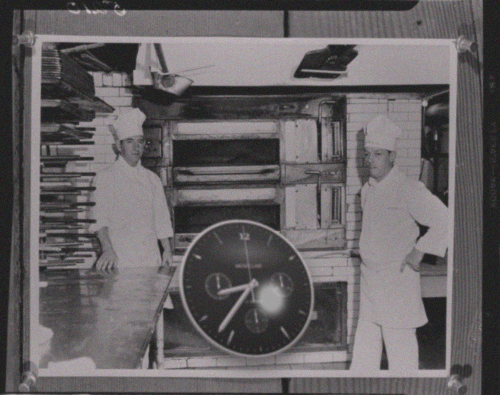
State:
8h37
